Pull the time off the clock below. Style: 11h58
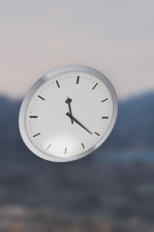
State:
11h21
